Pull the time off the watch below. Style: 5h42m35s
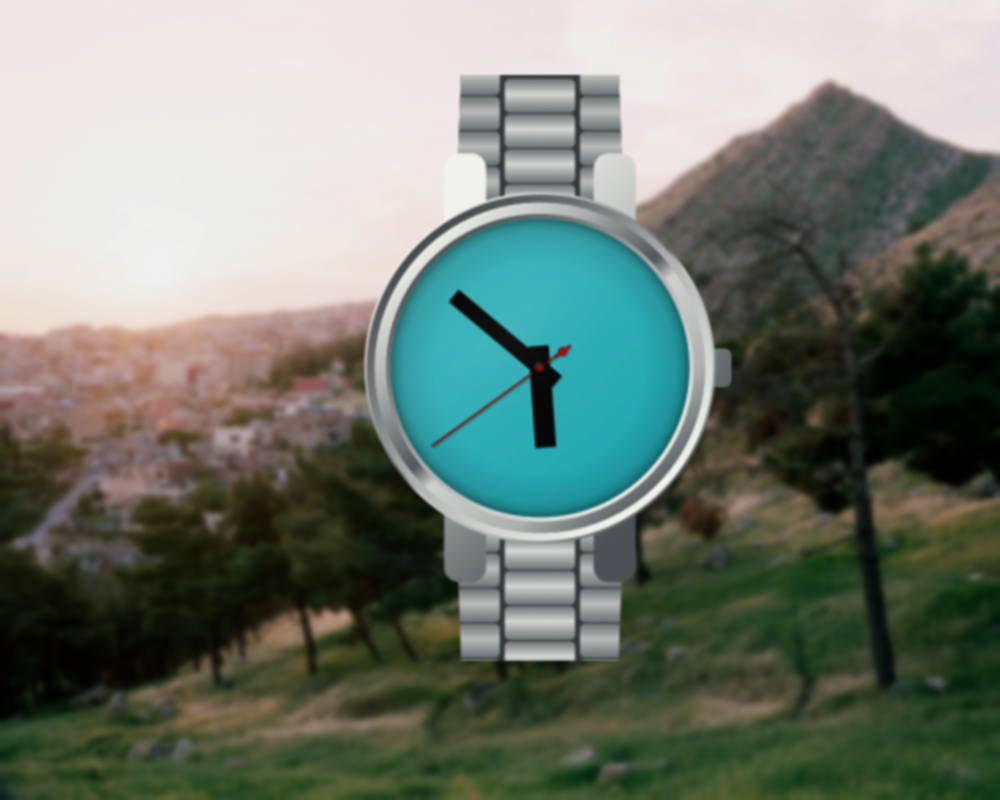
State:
5h51m39s
